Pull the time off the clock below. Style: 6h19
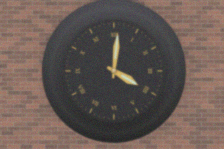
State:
4h01
